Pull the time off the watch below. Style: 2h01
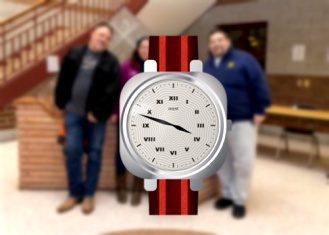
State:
3h48
